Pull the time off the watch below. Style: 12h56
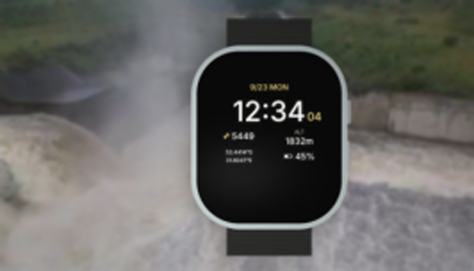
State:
12h34
